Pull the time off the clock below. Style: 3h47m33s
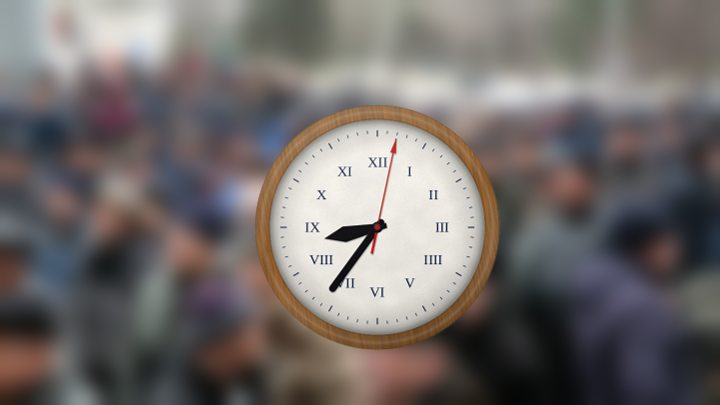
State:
8h36m02s
